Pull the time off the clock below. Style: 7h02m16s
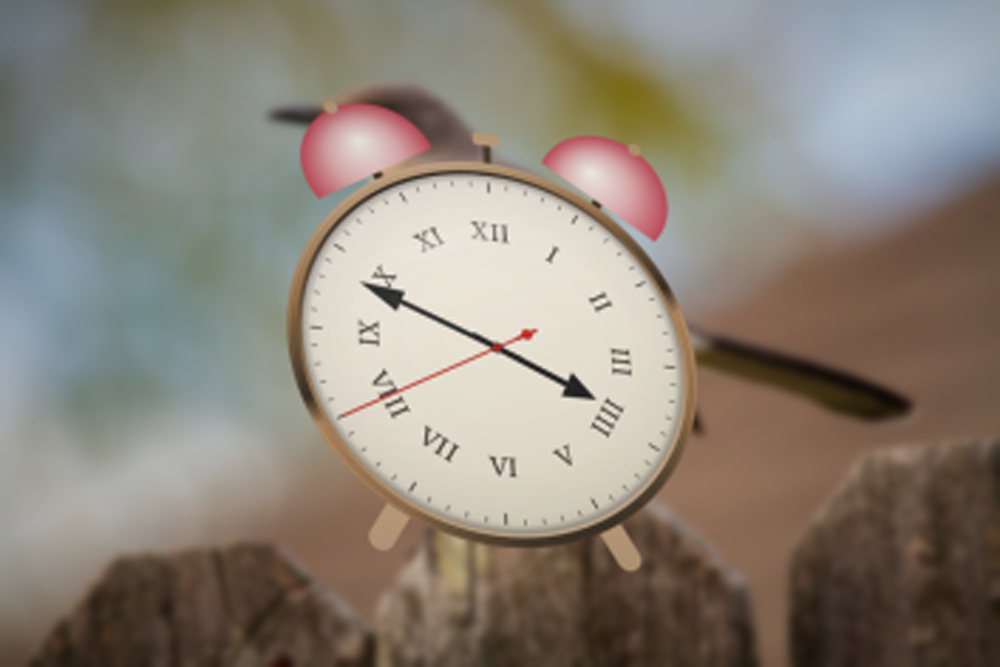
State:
3h48m40s
